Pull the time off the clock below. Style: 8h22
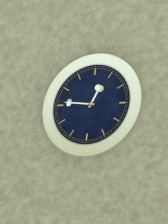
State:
12h46
